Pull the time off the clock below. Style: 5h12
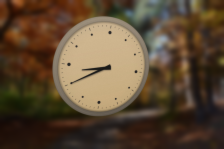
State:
8h40
